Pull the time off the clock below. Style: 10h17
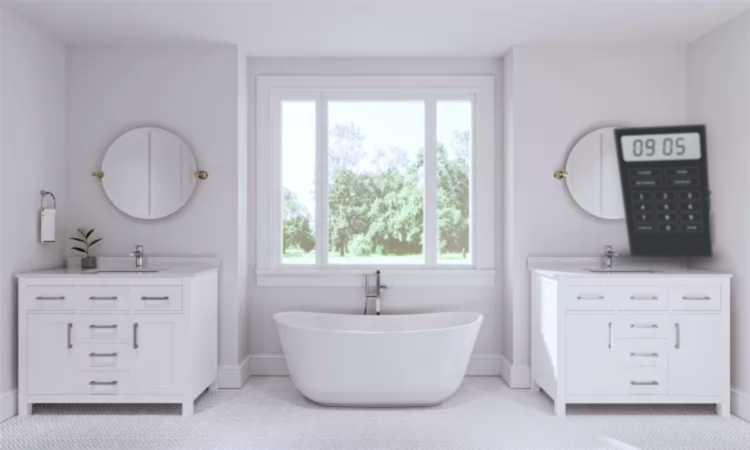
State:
9h05
